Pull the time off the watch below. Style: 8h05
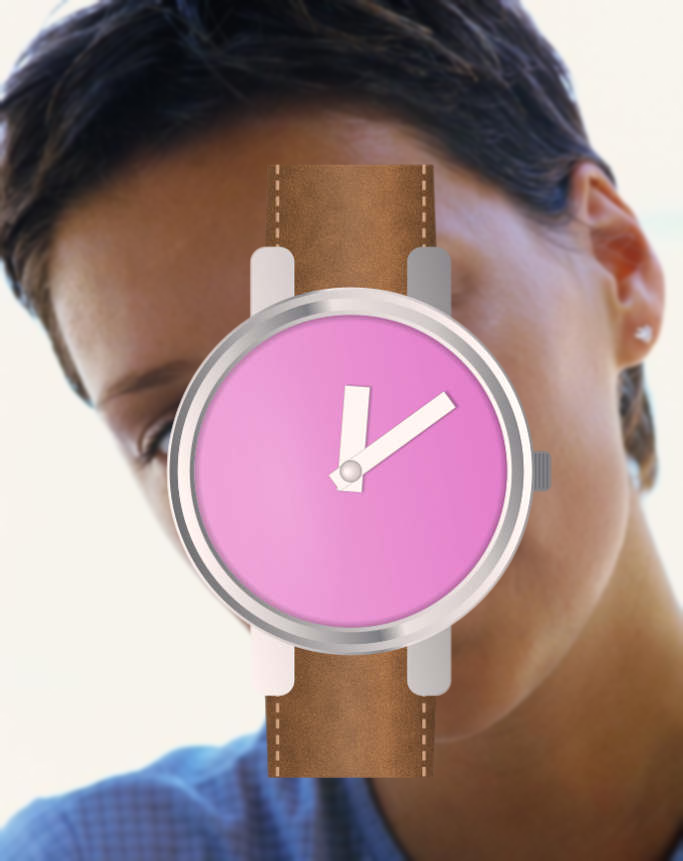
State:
12h09
